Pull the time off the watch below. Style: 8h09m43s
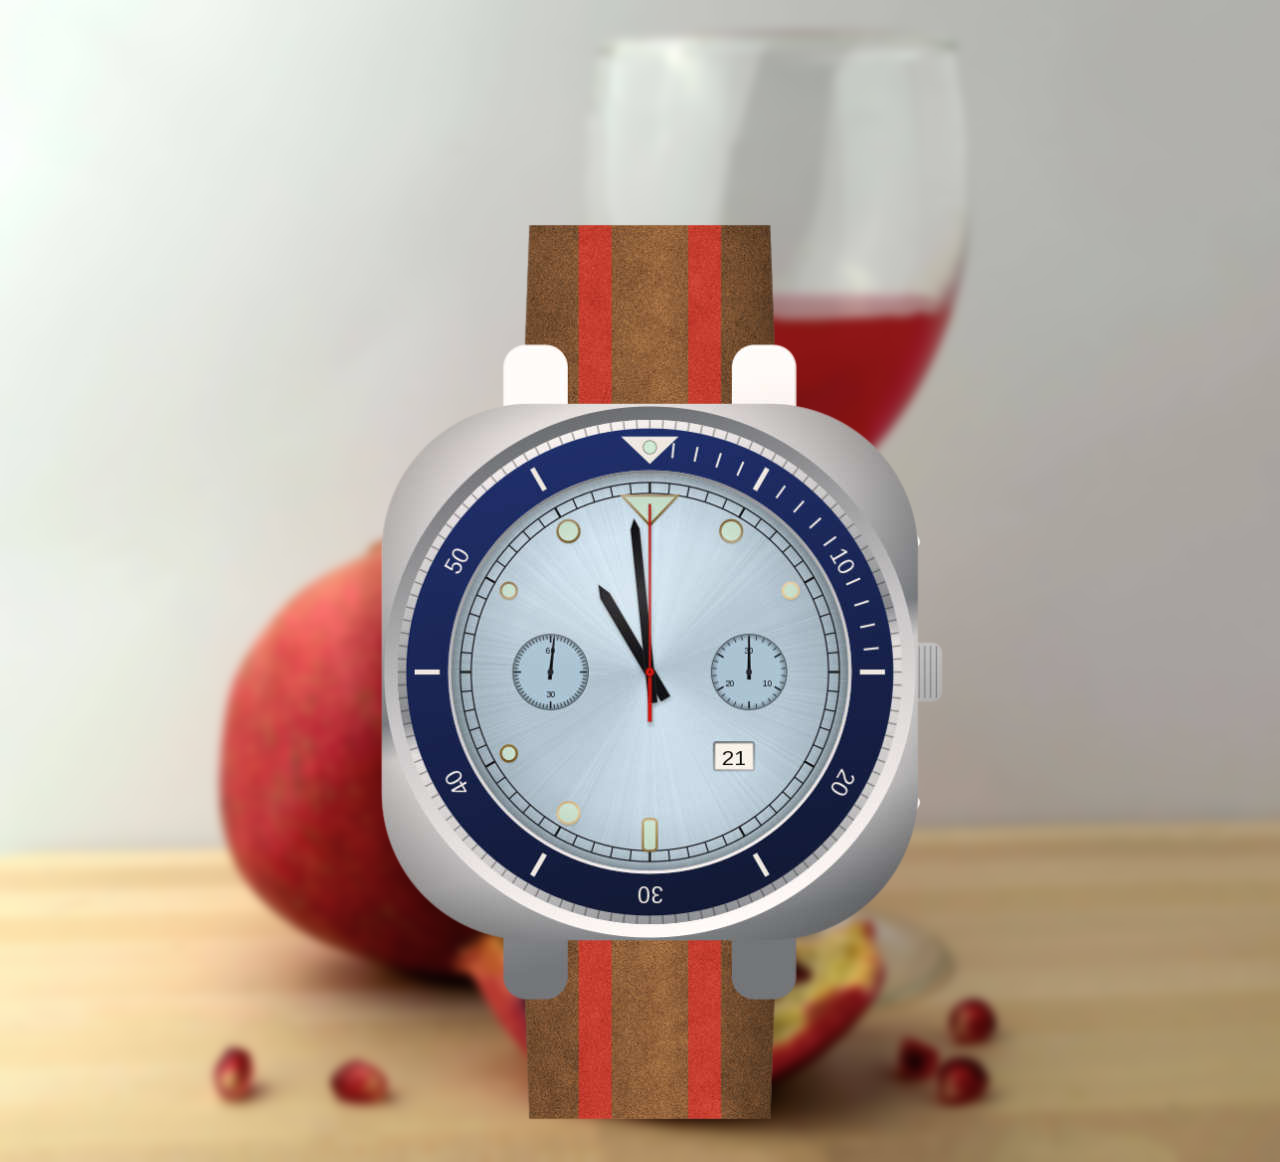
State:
10h59m01s
